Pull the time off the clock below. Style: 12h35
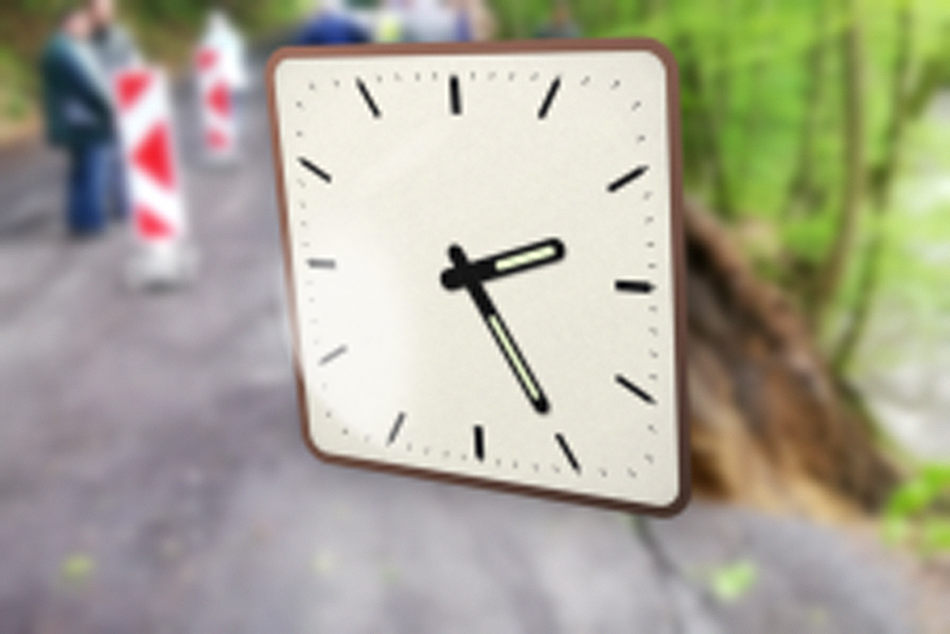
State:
2h25
